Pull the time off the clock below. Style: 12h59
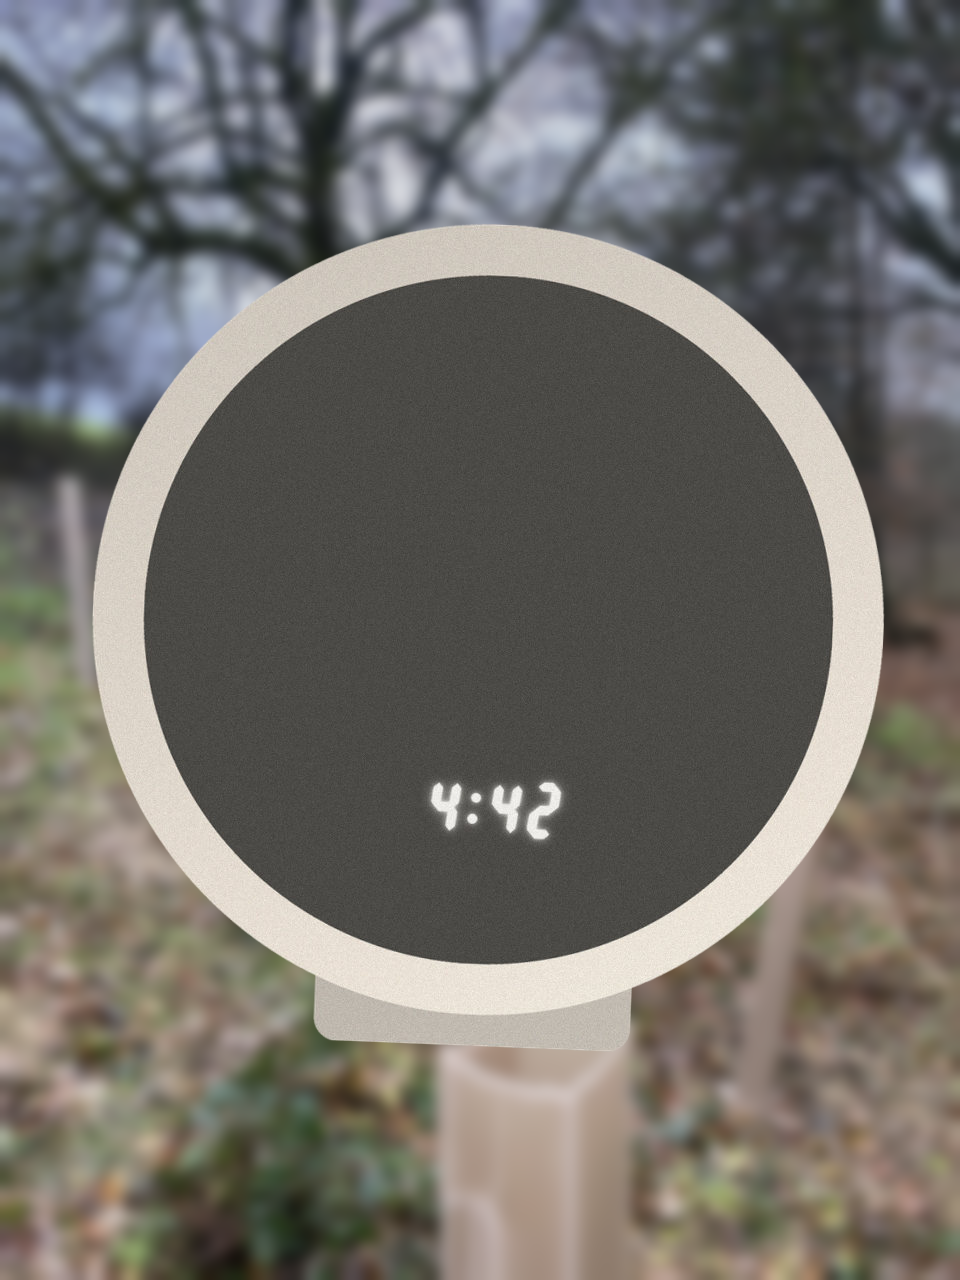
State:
4h42
